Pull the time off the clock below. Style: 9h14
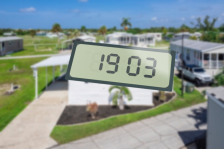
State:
19h03
